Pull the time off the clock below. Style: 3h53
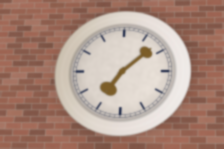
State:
7h08
